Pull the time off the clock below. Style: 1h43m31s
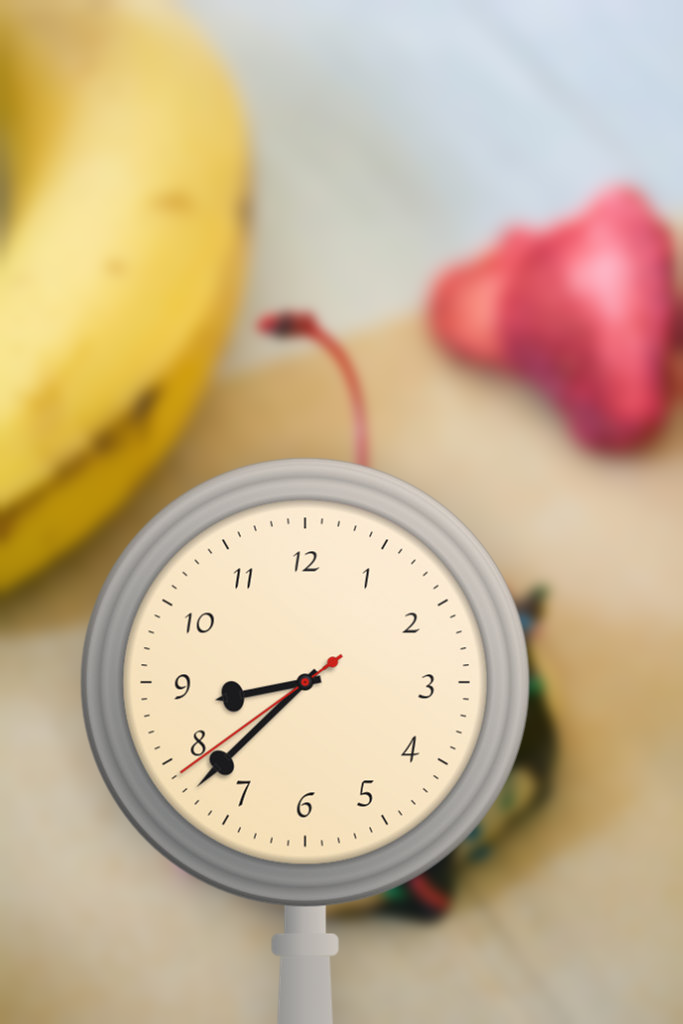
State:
8h37m39s
